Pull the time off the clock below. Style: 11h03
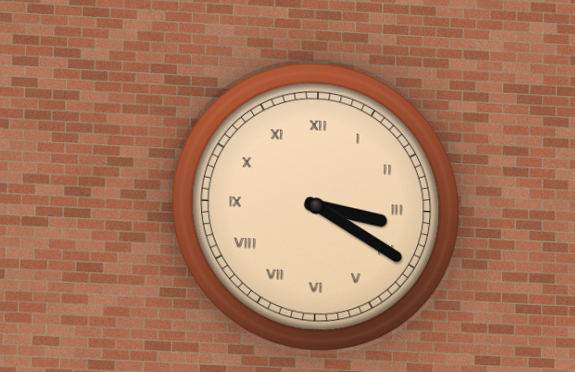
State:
3h20
